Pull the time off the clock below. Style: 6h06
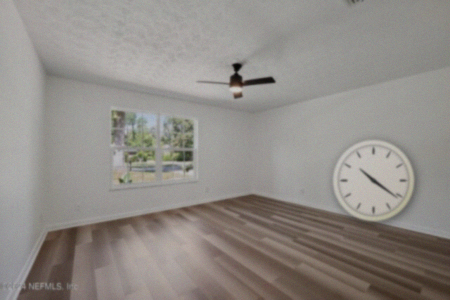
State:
10h21
